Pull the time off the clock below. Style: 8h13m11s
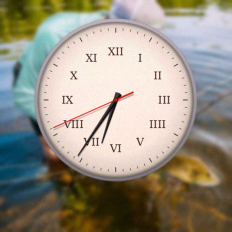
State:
6h35m41s
